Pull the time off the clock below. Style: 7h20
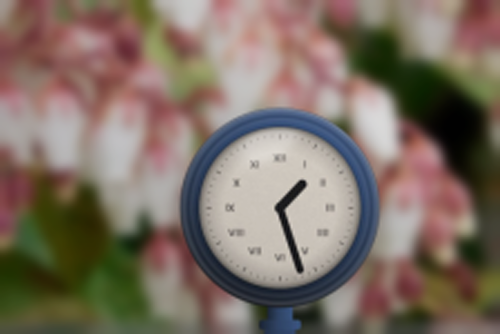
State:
1h27
